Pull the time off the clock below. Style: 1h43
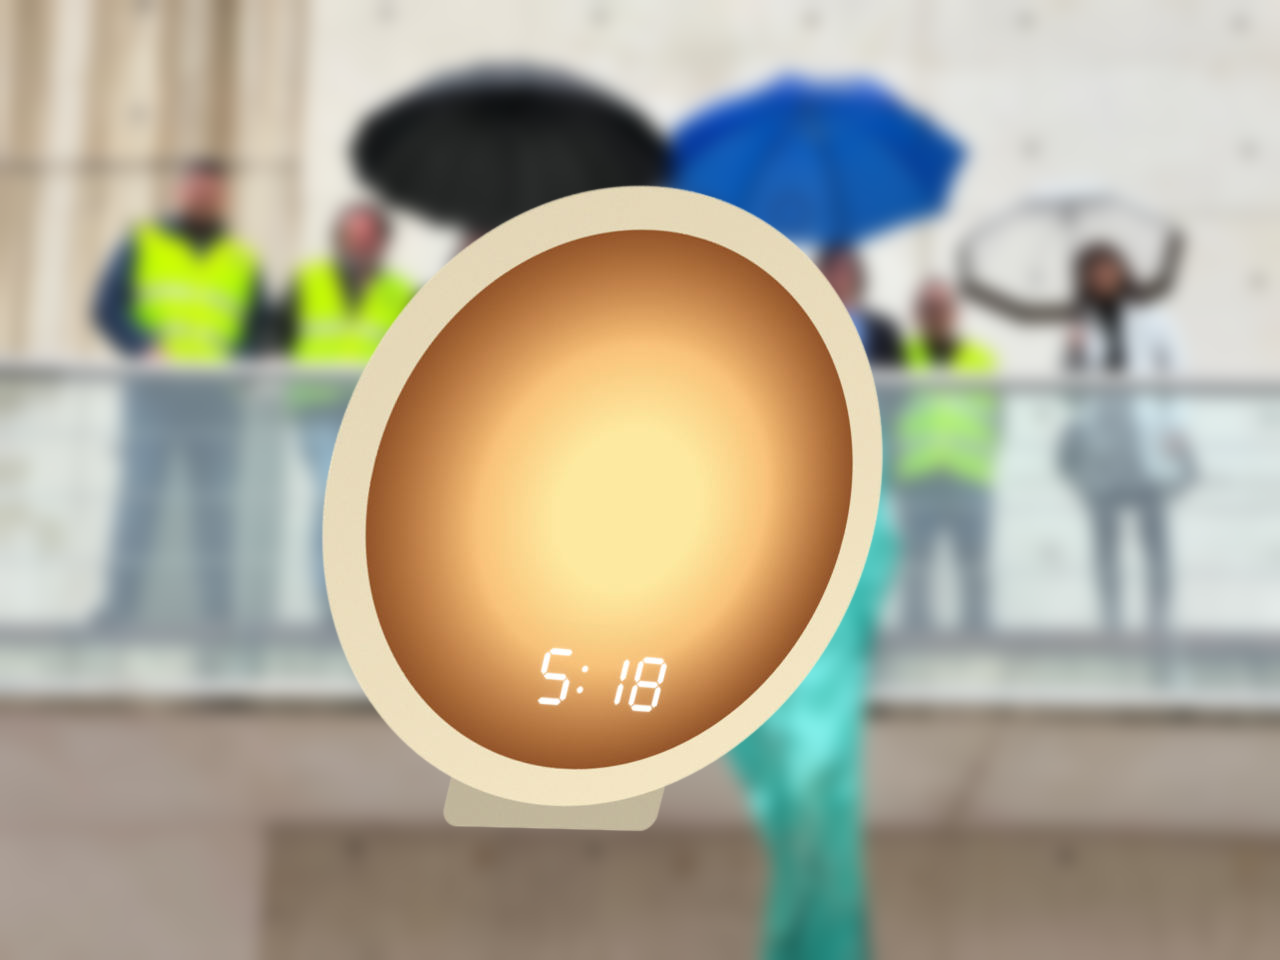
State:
5h18
